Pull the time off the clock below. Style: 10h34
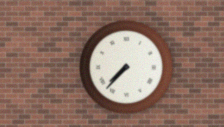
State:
7h37
